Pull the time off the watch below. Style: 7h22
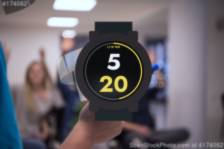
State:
5h20
